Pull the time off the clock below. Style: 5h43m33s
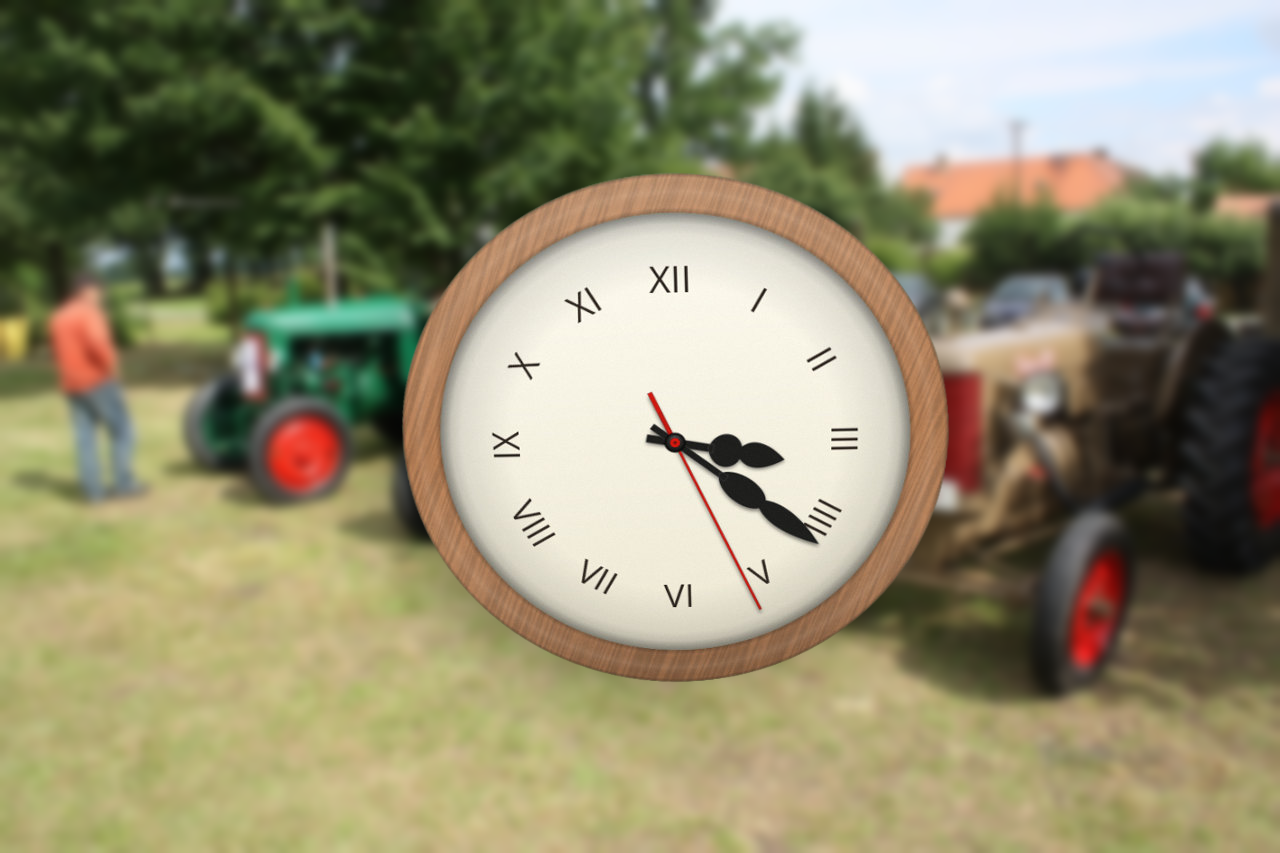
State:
3h21m26s
